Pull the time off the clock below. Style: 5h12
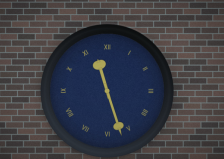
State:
11h27
